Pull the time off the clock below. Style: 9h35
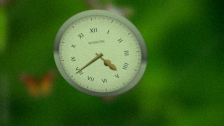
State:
4h40
